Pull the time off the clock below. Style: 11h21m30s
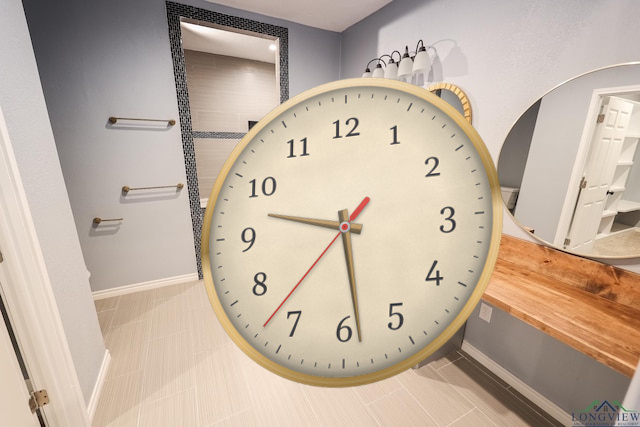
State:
9h28m37s
